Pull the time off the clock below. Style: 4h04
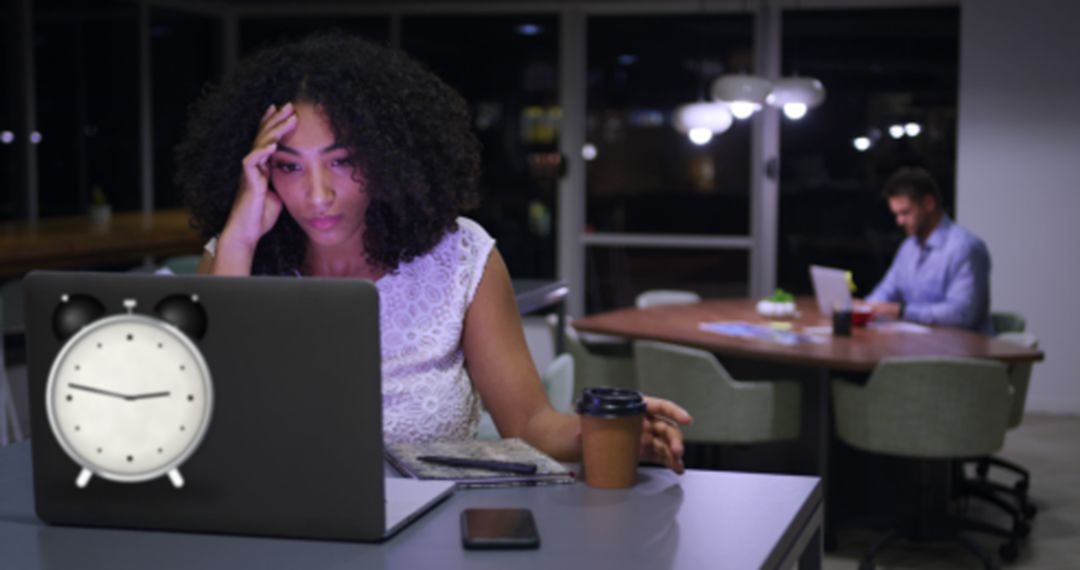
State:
2h47
